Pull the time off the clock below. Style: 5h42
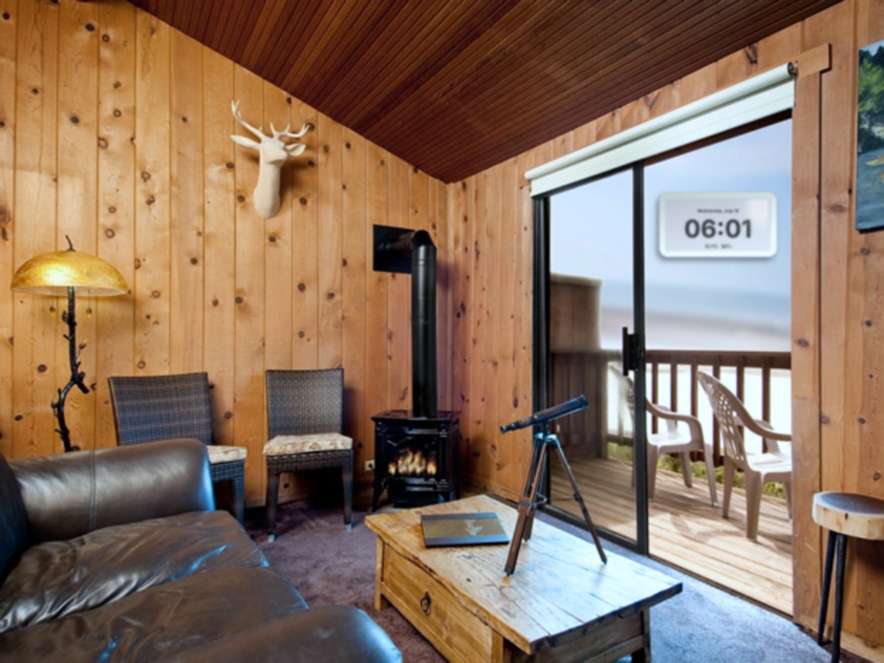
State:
6h01
